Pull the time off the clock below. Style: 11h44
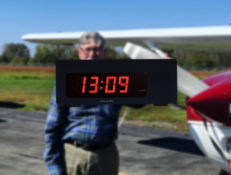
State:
13h09
